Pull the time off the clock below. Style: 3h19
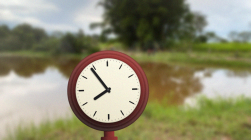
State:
7h54
